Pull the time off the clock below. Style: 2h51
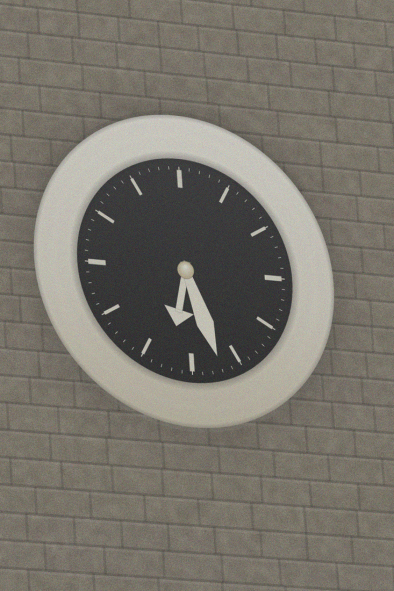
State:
6h27
